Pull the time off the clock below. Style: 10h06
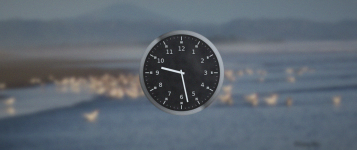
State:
9h28
